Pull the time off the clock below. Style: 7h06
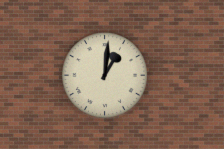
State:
1h01
